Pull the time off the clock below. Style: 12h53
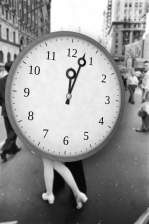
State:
12h03
